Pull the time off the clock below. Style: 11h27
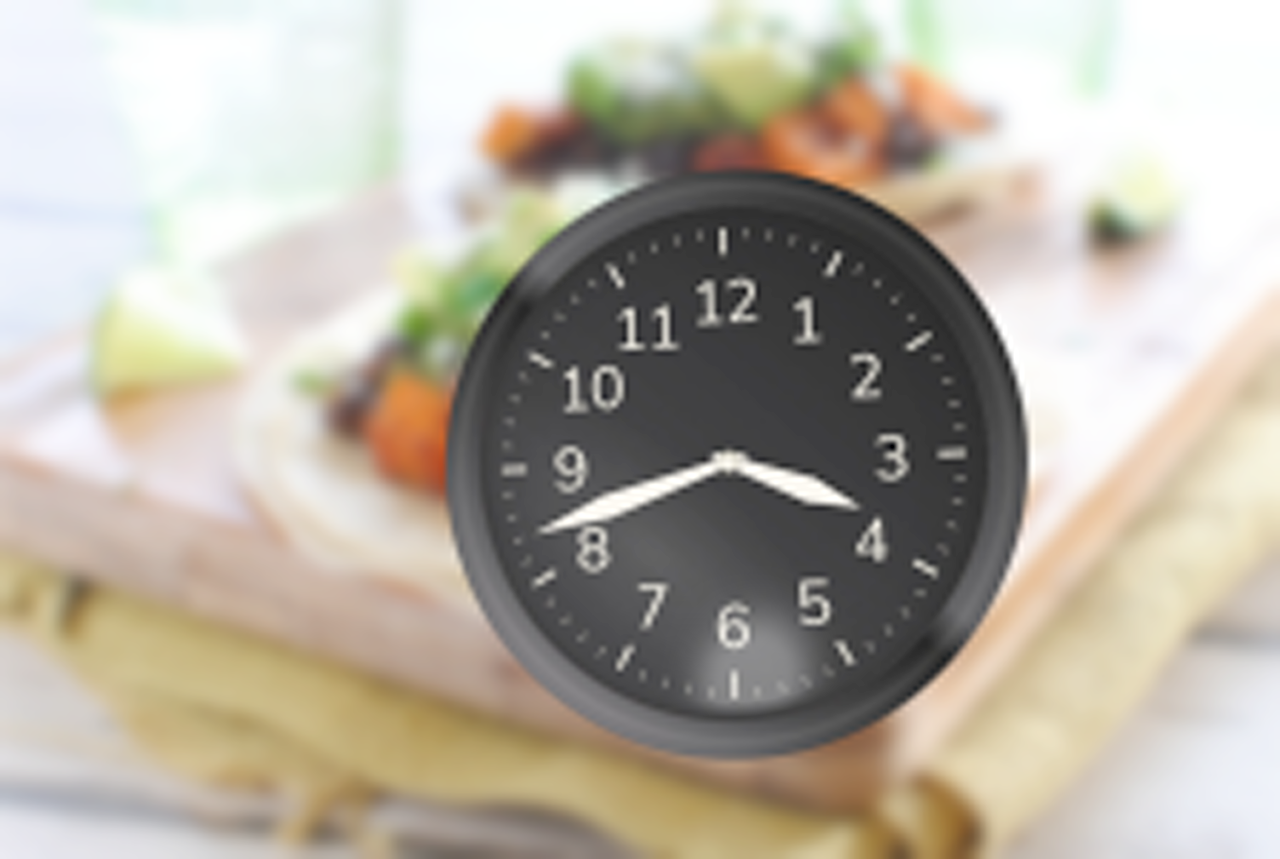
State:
3h42
